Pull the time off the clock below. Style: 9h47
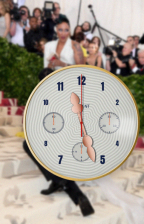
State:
11h27
